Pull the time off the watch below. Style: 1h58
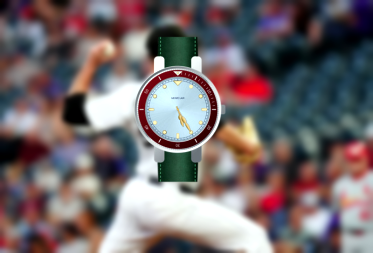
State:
5h25
